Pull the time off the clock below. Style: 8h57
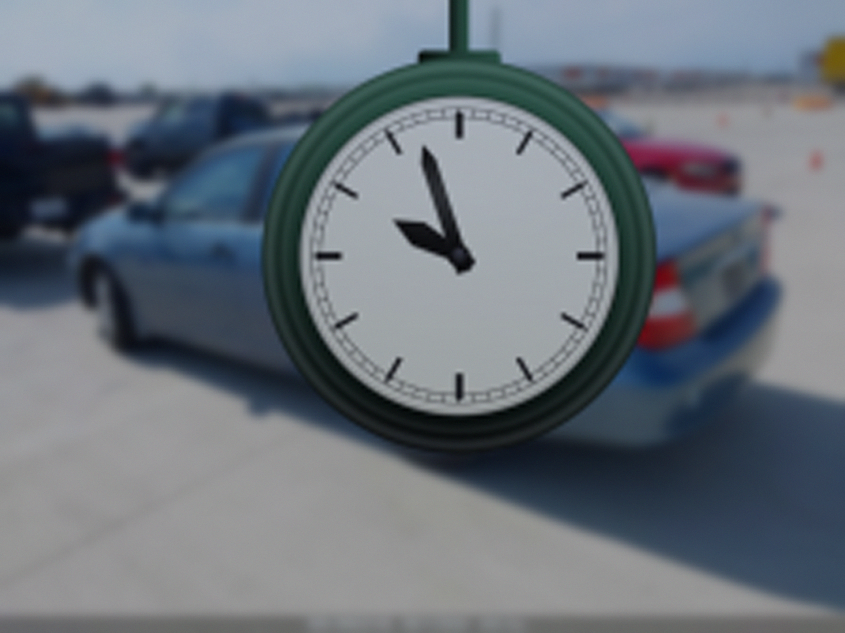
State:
9h57
